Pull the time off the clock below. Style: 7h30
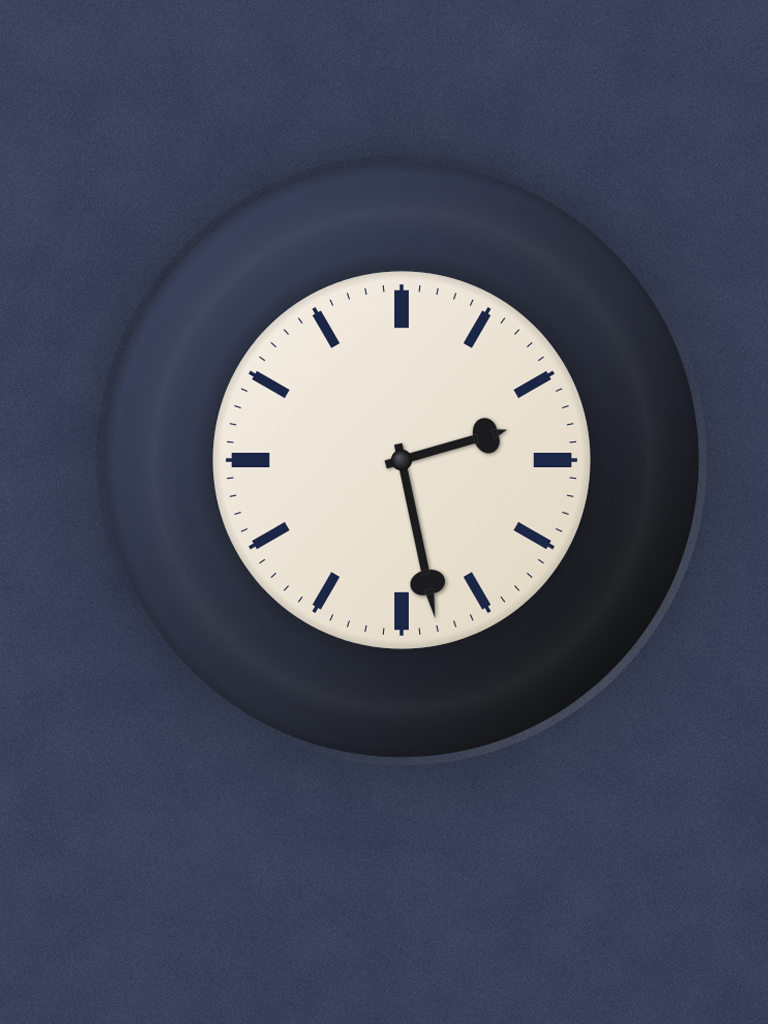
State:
2h28
